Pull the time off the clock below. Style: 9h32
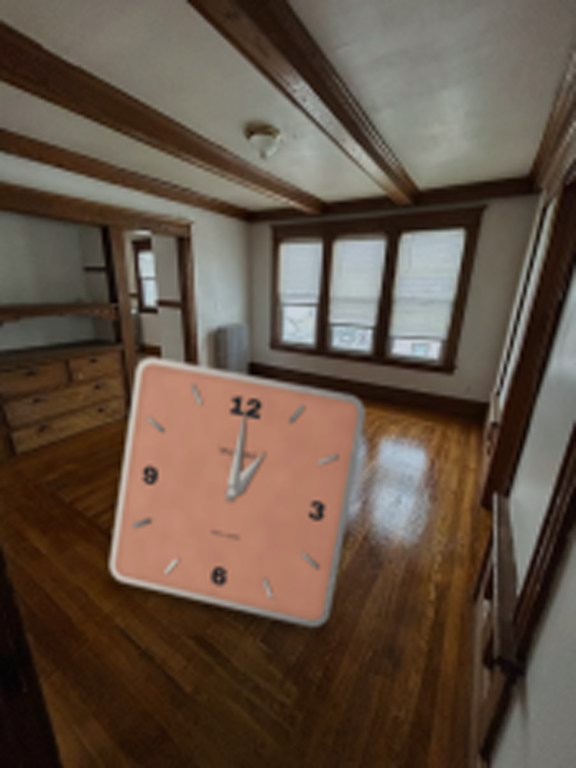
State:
1h00
